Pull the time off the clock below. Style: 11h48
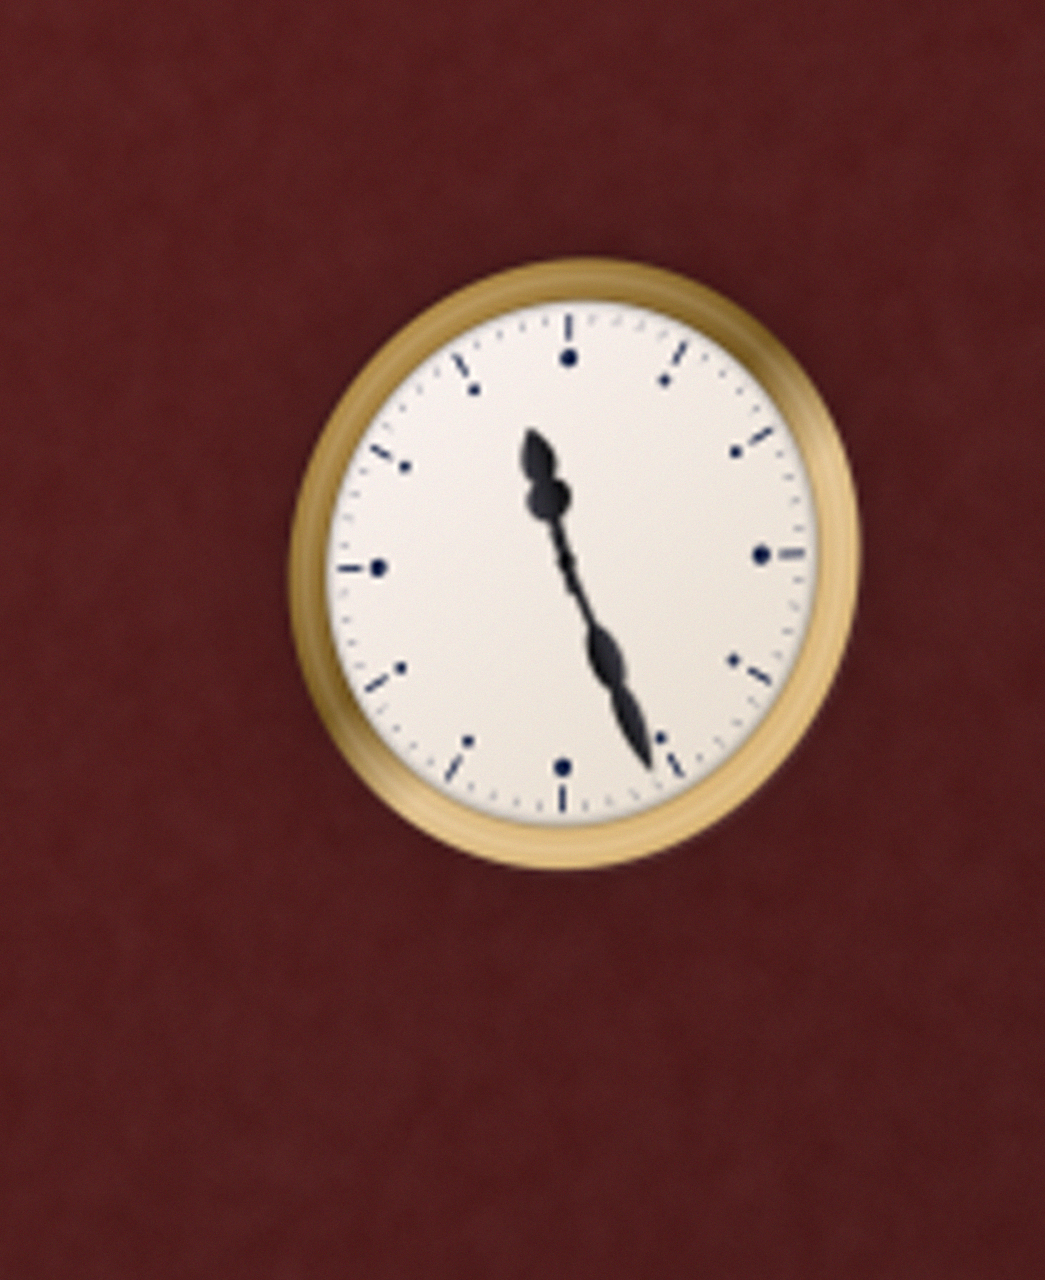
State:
11h26
